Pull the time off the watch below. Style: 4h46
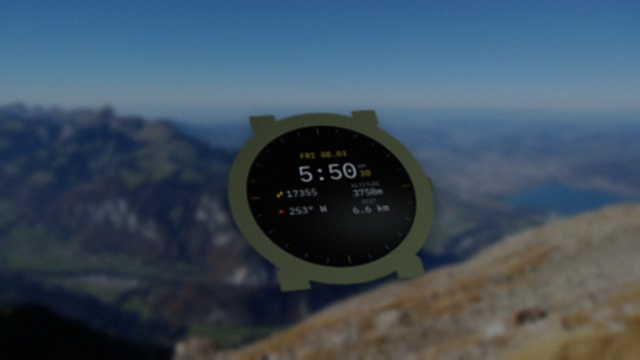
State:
5h50
